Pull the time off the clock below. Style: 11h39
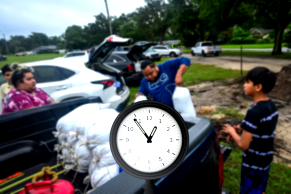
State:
12h54
